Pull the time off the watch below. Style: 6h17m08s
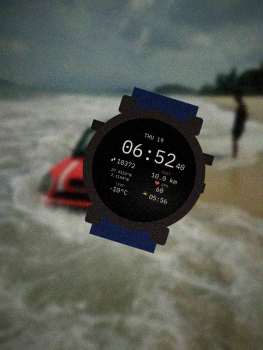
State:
6h52m40s
